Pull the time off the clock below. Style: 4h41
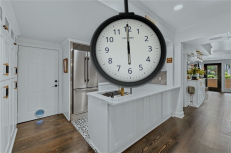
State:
6h00
